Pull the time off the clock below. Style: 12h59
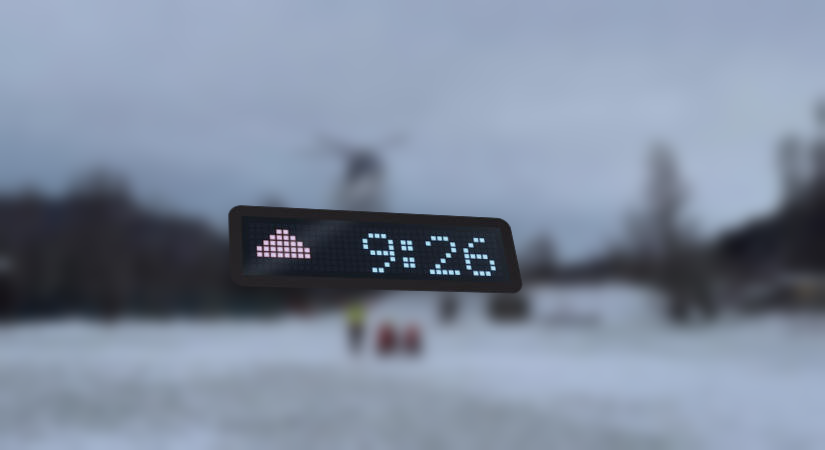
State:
9h26
